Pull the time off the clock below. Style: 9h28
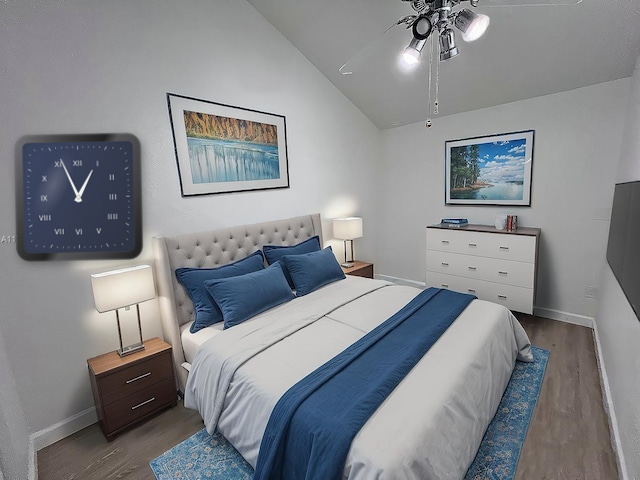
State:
12h56
